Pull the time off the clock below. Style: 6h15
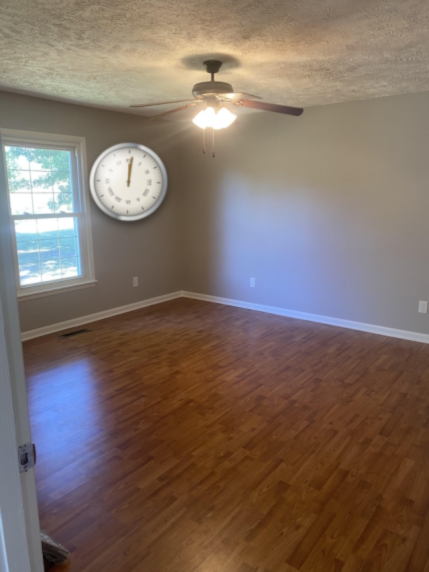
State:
12h01
